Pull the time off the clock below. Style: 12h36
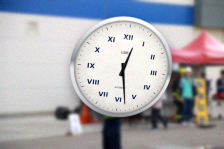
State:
12h28
